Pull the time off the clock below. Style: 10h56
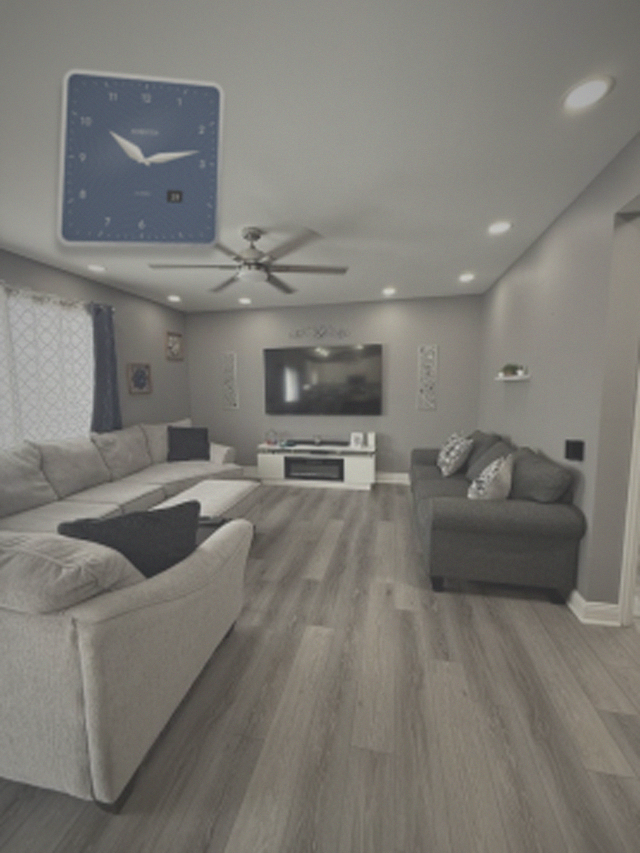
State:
10h13
